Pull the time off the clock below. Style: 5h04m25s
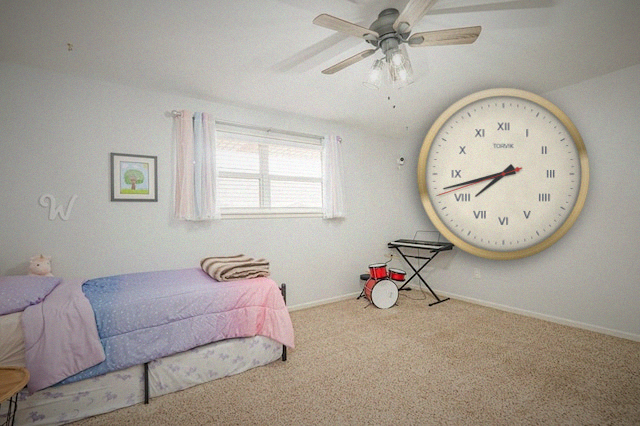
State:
7h42m42s
